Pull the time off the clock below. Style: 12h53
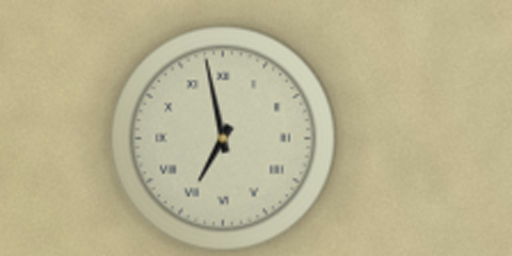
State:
6h58
